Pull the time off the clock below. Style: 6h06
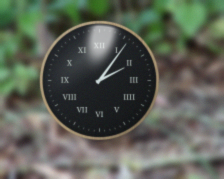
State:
2h06
